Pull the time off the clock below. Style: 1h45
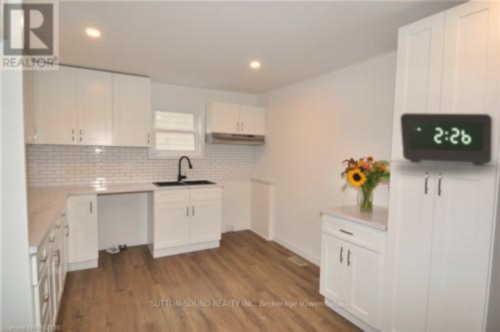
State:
2h26
